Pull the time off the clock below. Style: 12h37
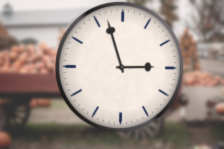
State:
2h57
